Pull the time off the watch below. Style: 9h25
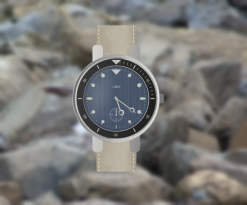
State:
5h21
